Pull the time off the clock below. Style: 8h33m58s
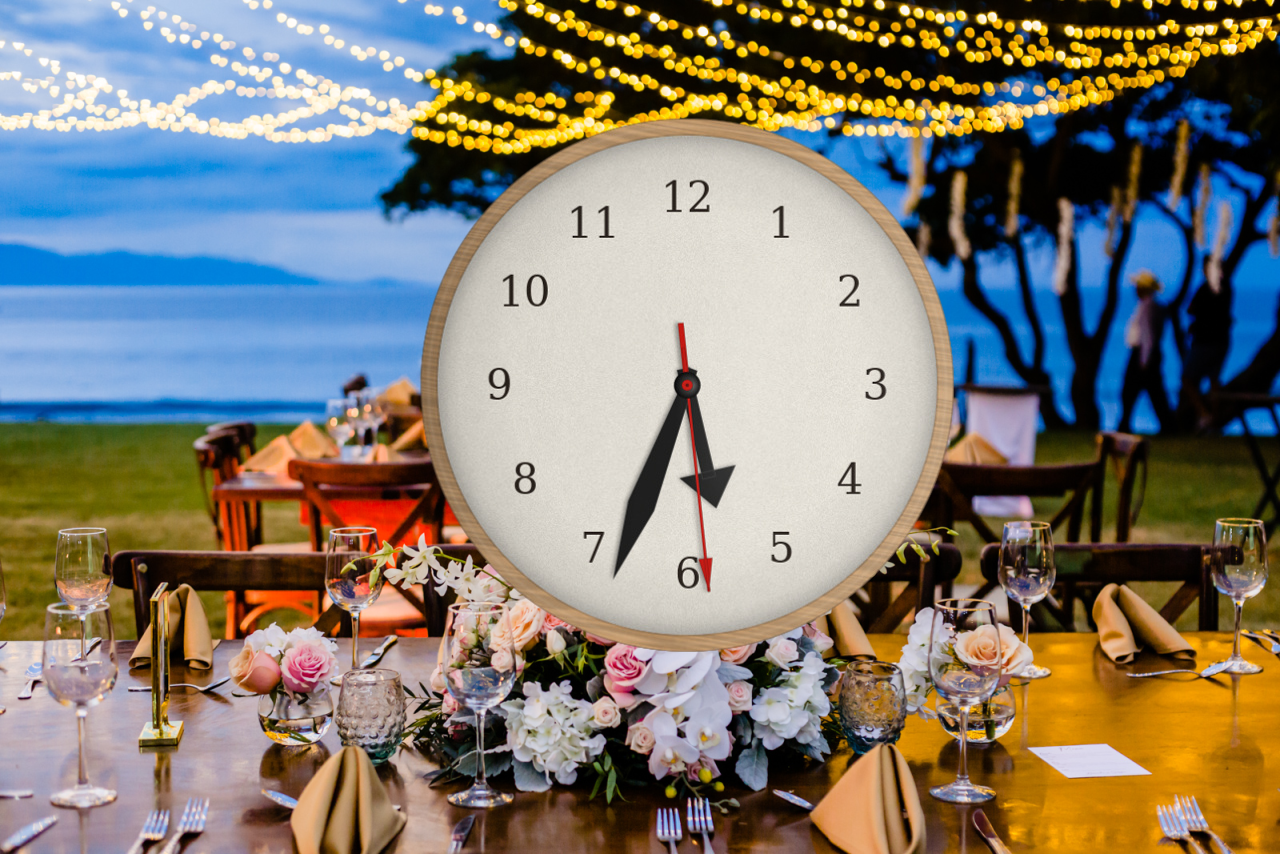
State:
5h33m29s
